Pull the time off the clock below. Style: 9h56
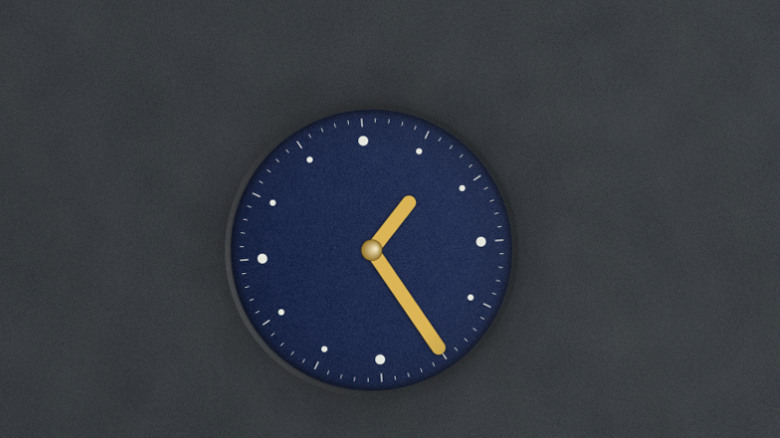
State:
1h25
